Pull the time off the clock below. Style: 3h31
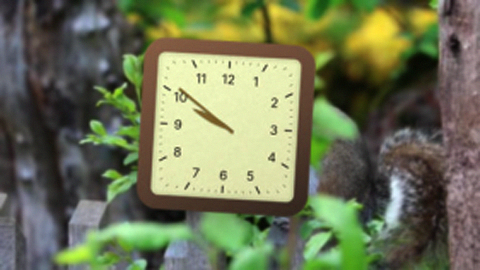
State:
9h51
